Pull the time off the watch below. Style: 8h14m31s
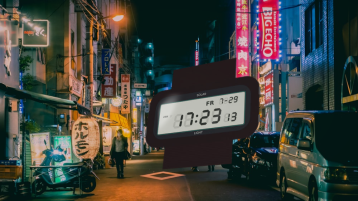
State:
17h23m13s
